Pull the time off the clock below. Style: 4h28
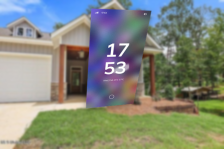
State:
17h53
